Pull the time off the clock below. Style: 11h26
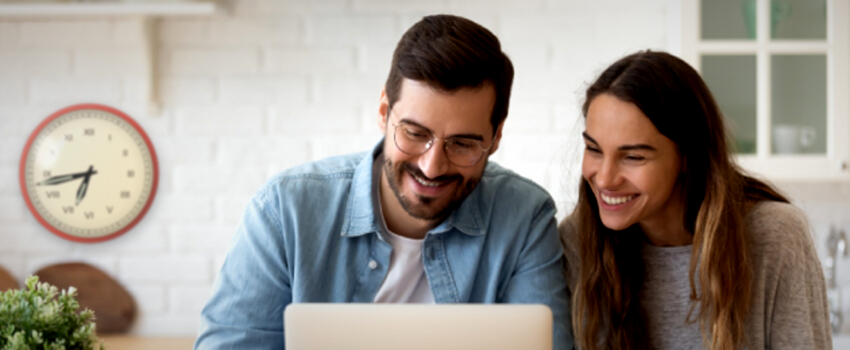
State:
6h43
